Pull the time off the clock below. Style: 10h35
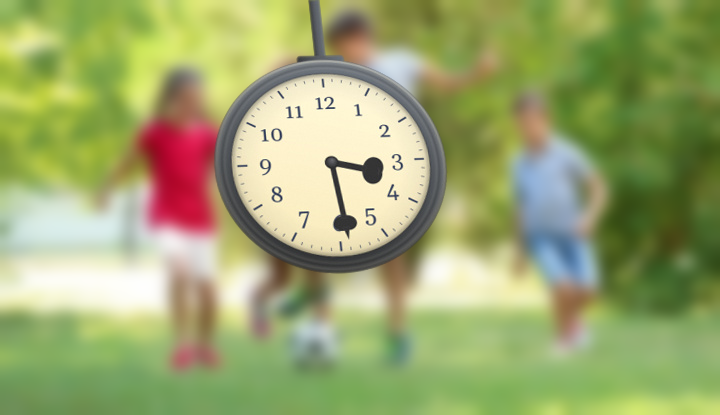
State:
3h29
